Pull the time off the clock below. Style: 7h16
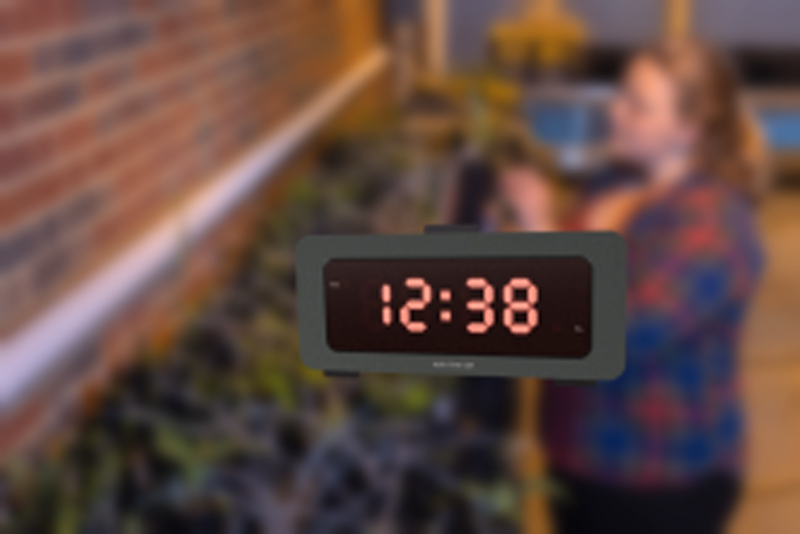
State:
12h38
